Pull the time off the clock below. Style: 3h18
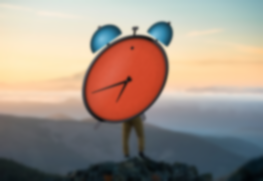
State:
6h43
